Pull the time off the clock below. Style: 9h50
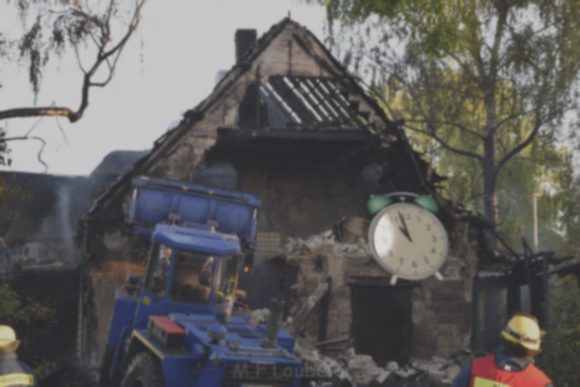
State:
10h58
